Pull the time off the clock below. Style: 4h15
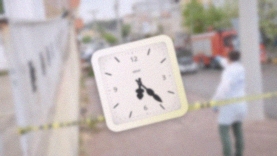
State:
6h24
